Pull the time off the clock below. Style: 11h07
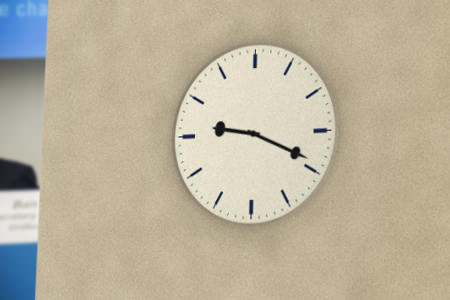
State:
9h19
